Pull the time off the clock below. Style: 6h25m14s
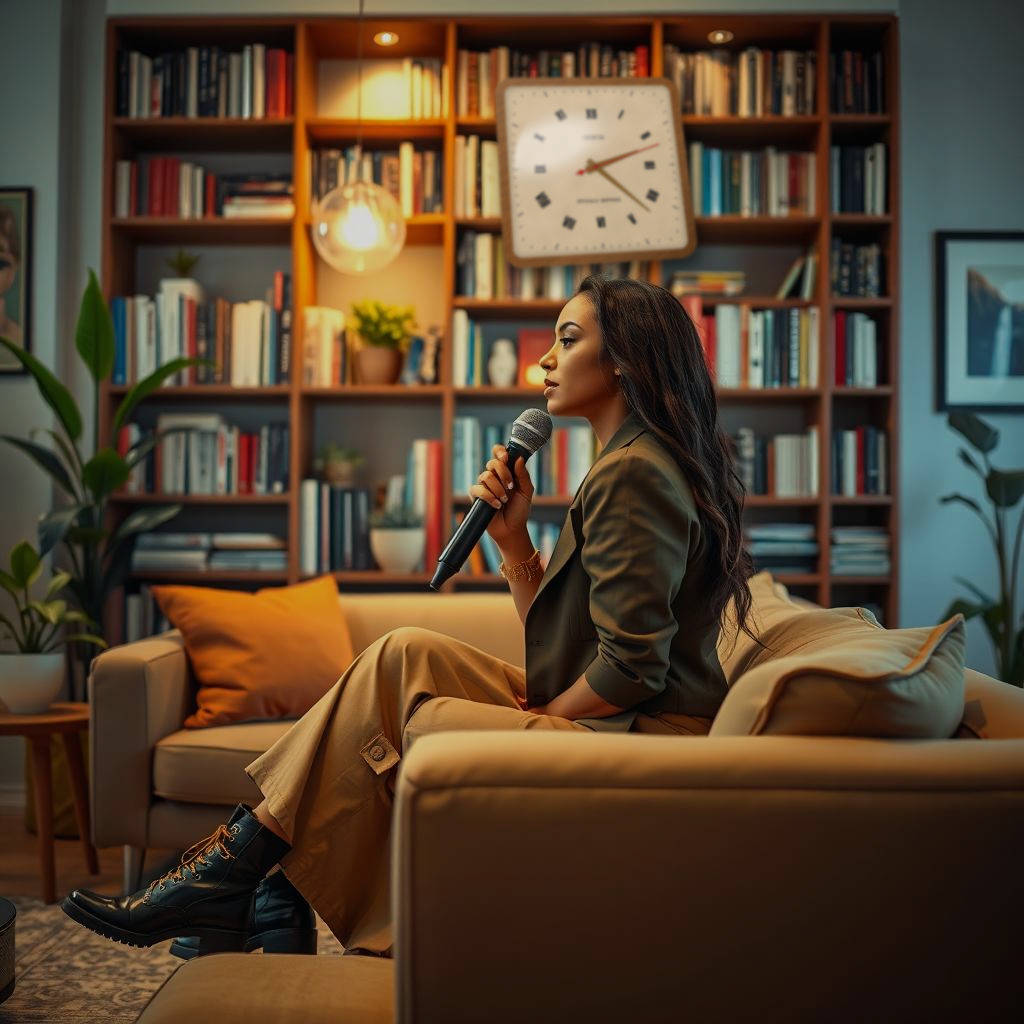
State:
2h22m12s
